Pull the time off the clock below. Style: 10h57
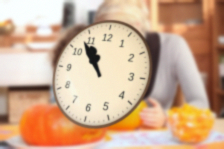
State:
10h53
